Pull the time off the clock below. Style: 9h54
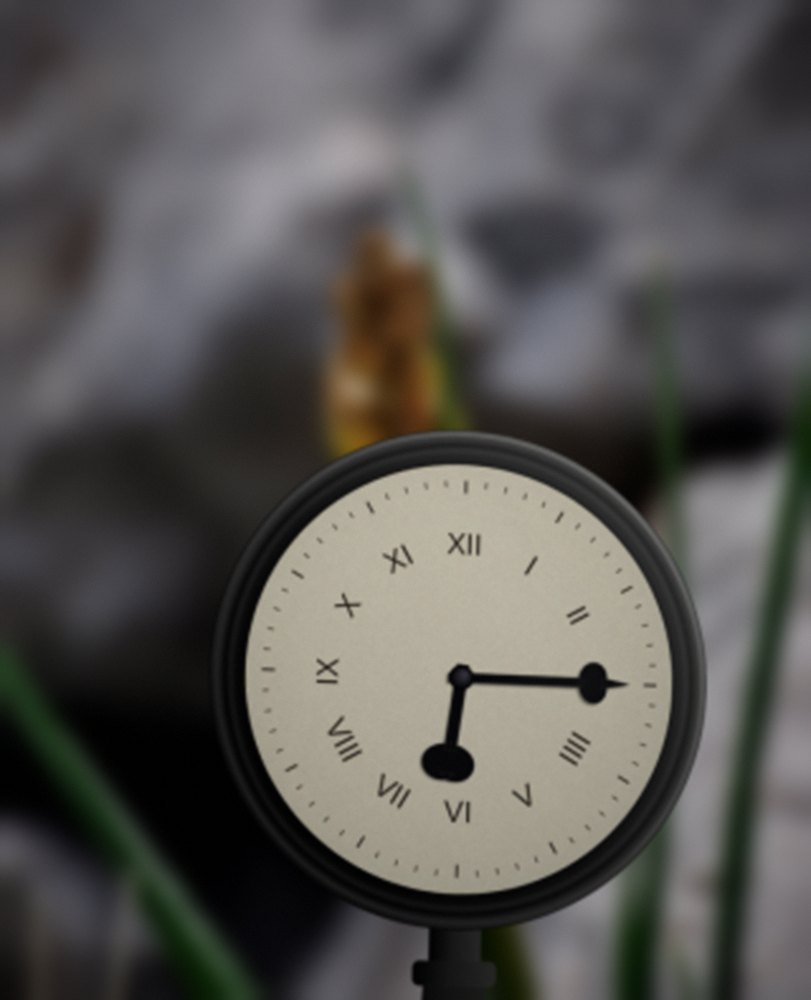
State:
6h15
